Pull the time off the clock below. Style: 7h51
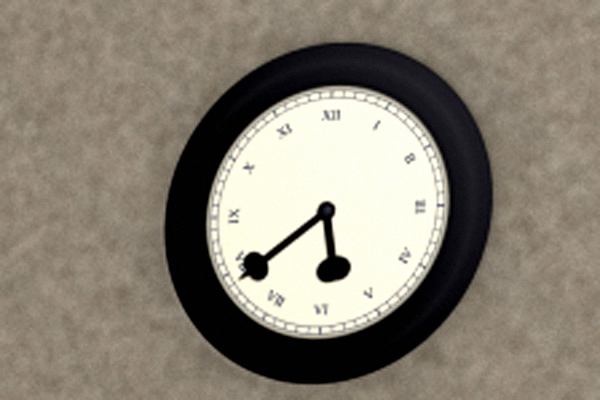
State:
5h39
